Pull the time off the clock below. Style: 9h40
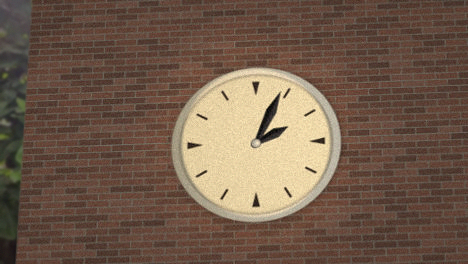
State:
2h04
